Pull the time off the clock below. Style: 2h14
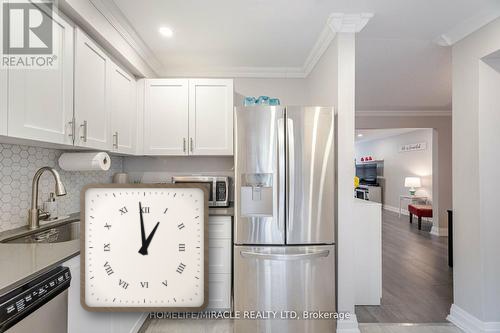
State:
12h59
